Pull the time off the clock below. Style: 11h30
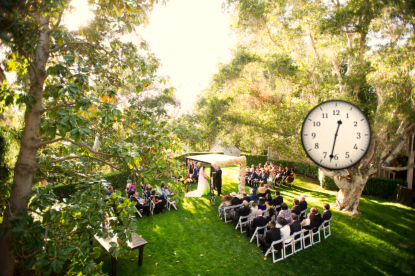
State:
12h32
